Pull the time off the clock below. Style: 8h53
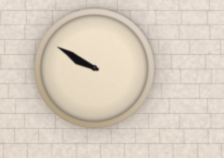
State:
9h50
